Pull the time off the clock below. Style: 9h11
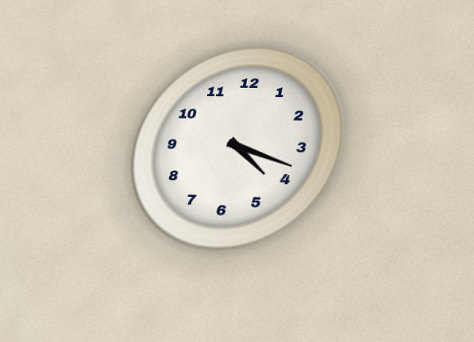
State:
4h18
